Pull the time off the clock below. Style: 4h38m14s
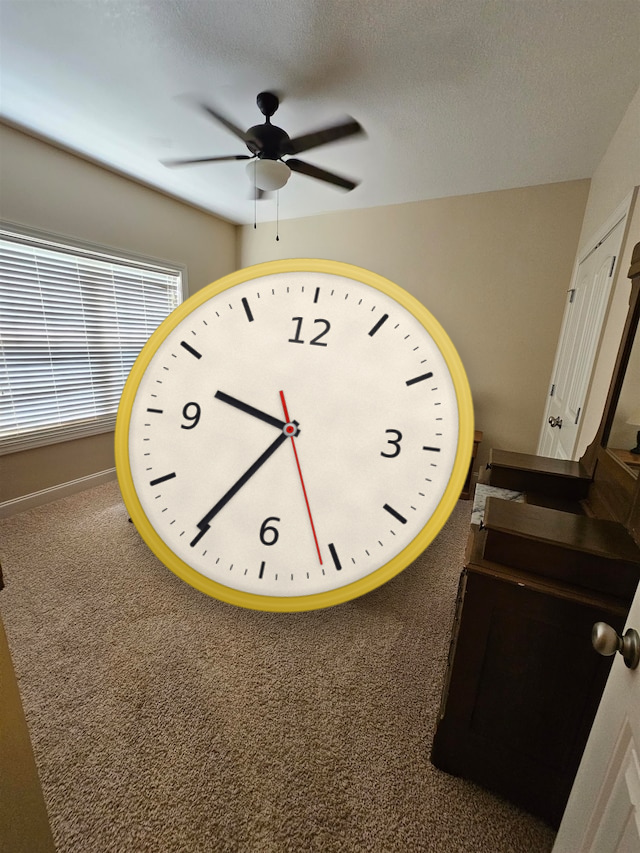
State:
9h35m26s
